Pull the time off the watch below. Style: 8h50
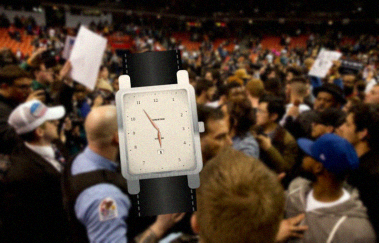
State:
5h55
